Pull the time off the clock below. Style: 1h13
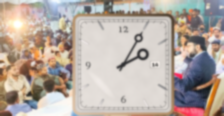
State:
2h05
